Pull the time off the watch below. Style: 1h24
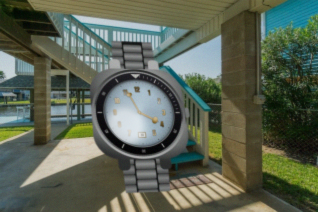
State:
3h56
